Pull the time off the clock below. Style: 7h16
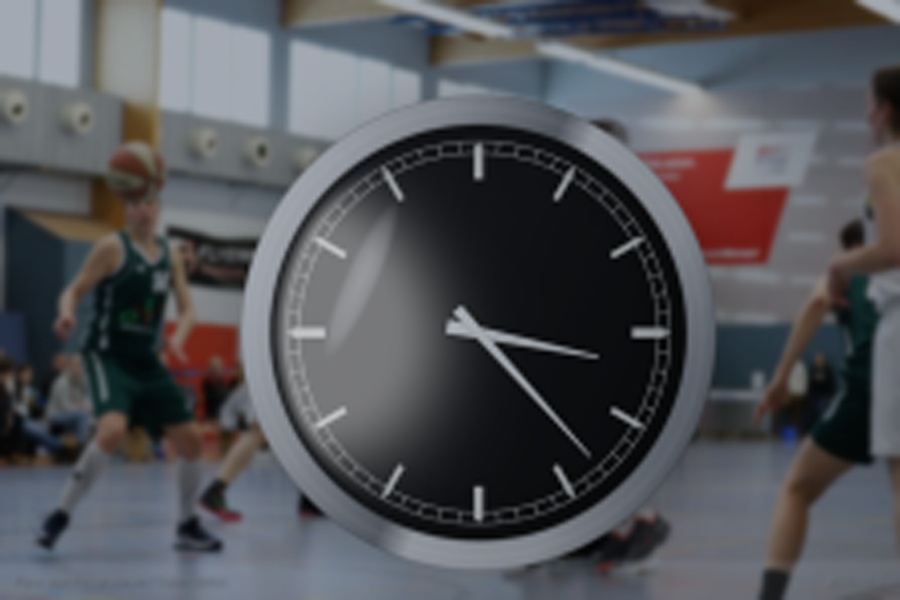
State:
3h23
